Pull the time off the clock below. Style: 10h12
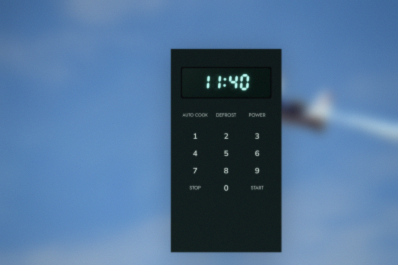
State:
11h40
